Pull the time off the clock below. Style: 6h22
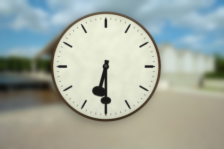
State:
6h30
